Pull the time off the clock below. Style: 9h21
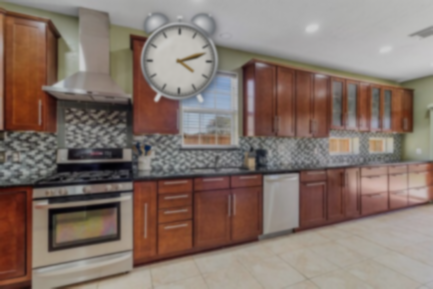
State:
4h12
